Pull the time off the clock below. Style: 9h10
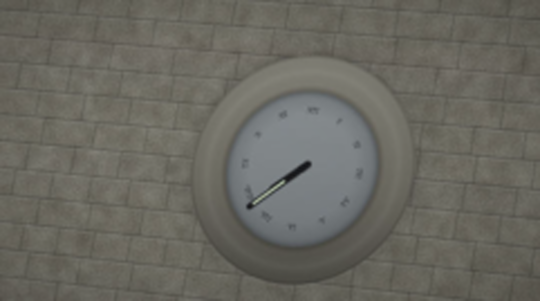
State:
7h38
